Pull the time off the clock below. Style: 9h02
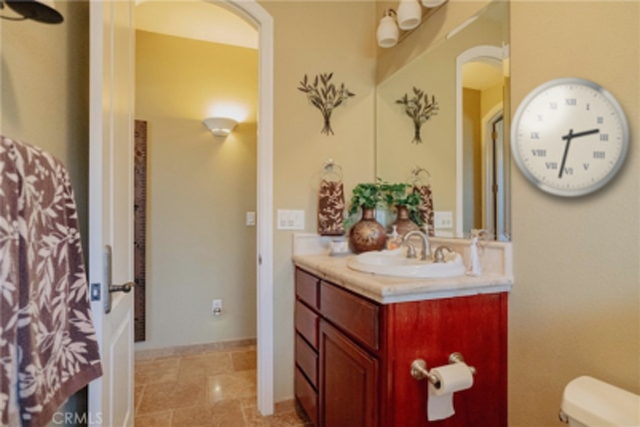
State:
2h32
